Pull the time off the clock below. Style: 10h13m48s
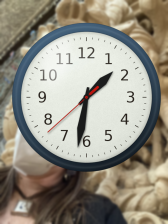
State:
1h31m38s
